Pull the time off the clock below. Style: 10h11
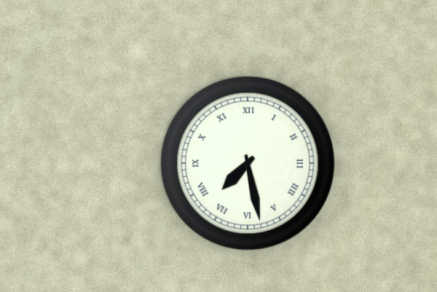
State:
7h28
